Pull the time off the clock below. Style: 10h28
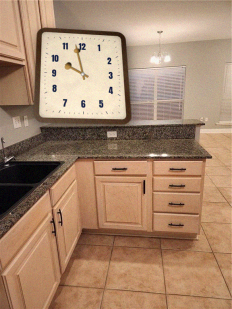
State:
9h58
